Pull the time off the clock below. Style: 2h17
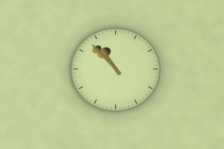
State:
10h53
